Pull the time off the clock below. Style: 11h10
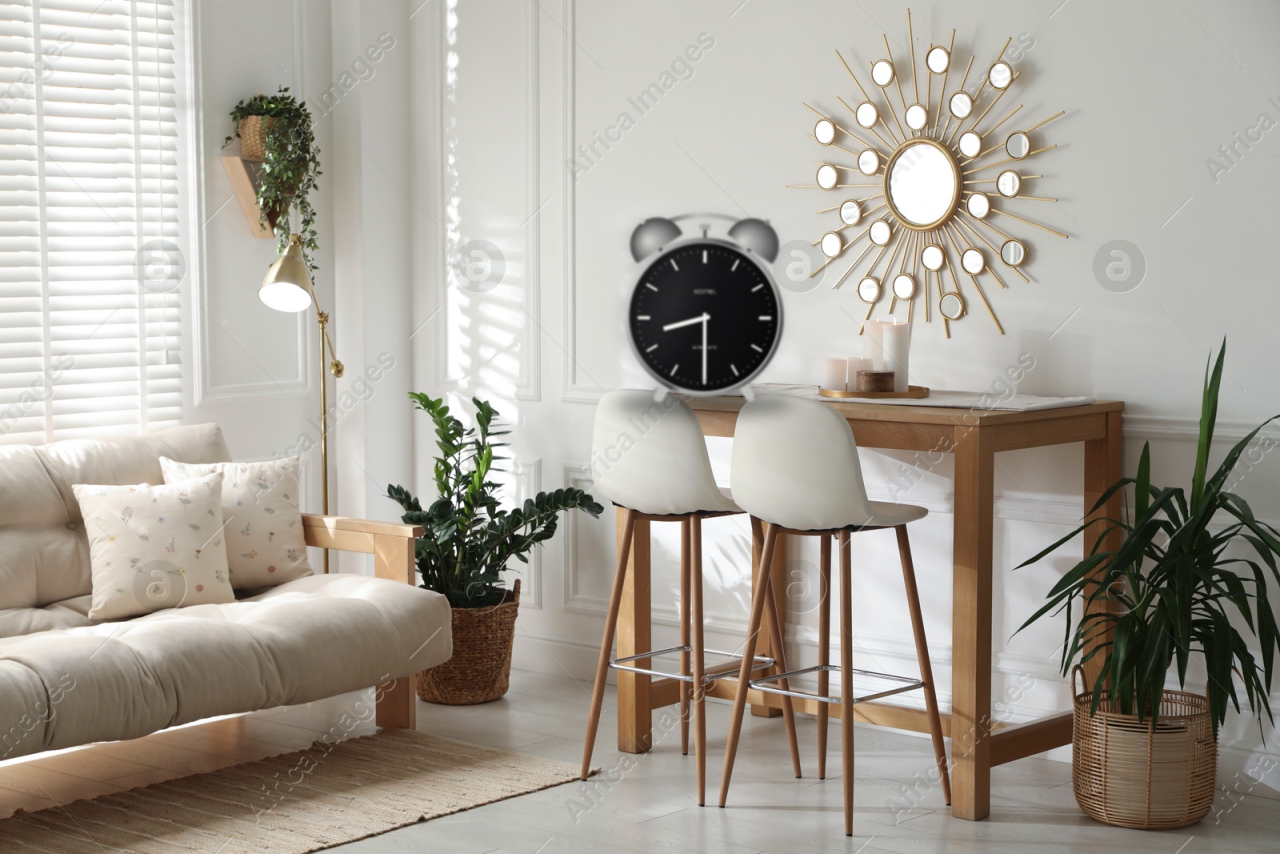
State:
8h30
